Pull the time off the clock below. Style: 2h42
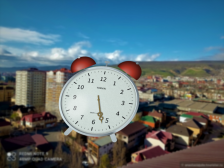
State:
5h27
